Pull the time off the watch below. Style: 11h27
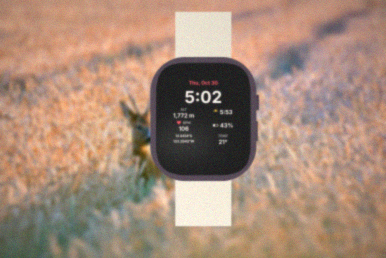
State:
5h02
